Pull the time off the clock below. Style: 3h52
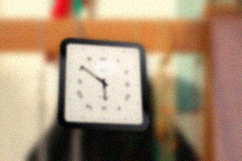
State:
5h51
